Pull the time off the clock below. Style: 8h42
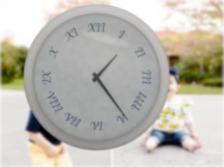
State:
1h24
